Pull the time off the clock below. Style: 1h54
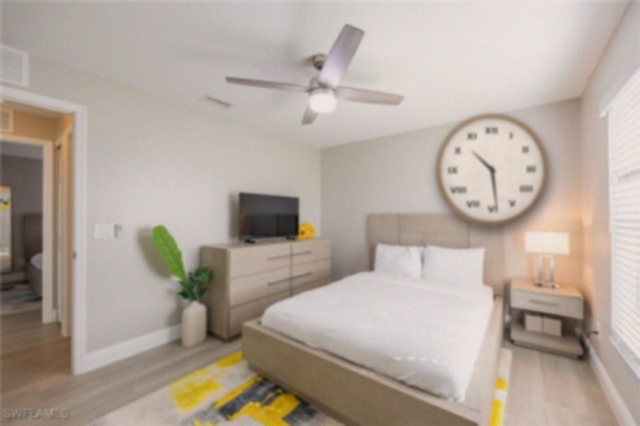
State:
10h29
